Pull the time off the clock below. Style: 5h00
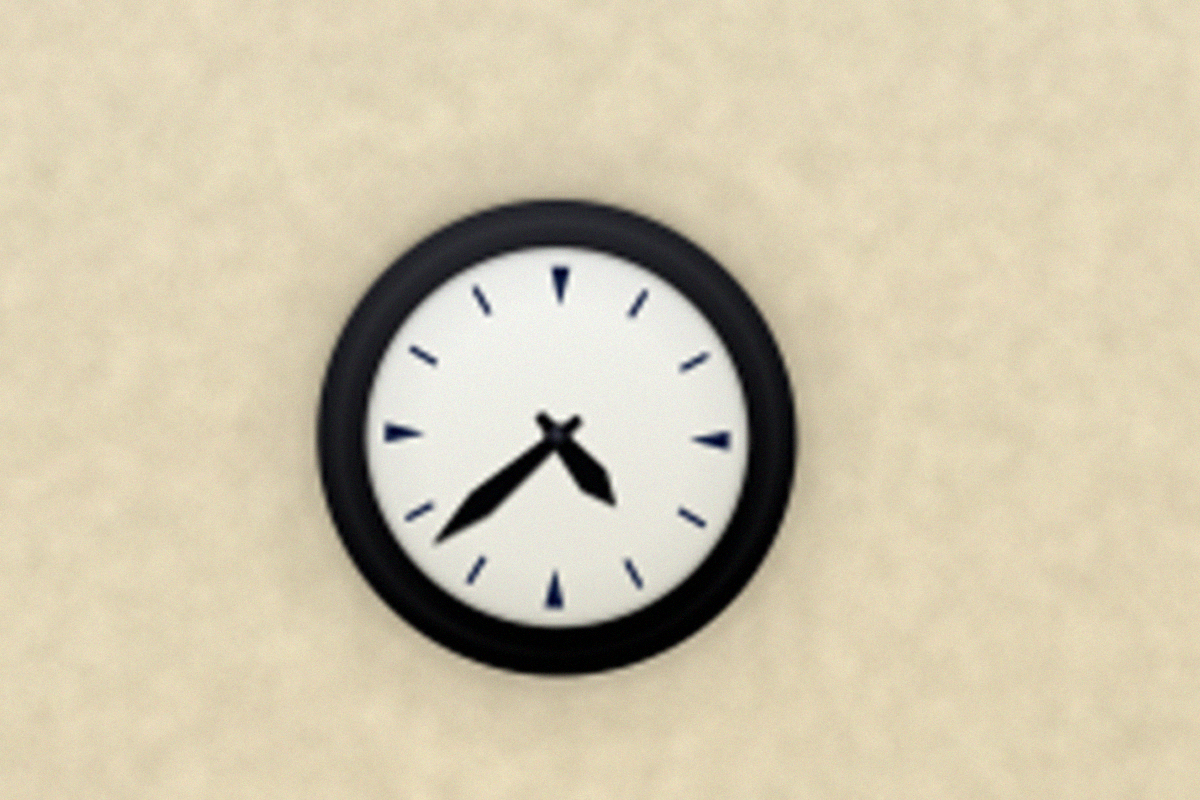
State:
4h38
